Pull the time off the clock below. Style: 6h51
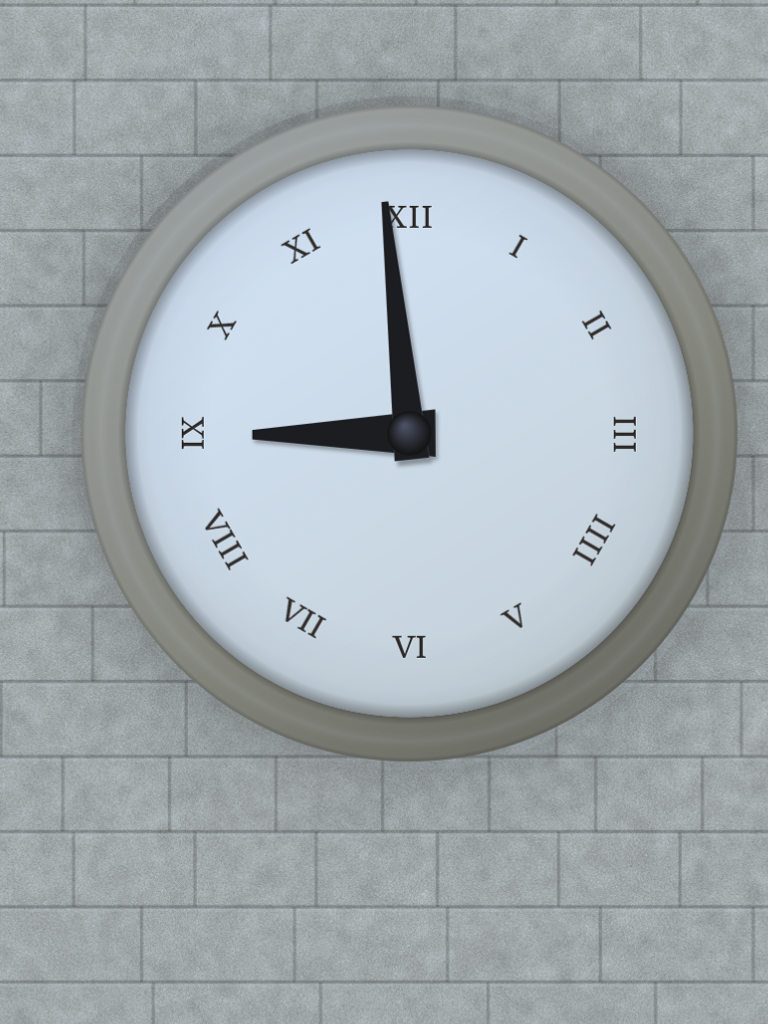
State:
8h59
